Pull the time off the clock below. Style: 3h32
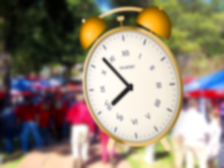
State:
7h53
